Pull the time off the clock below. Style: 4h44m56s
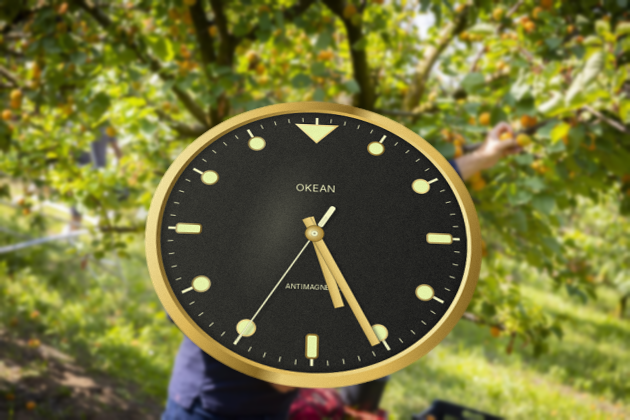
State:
5h25m35s
